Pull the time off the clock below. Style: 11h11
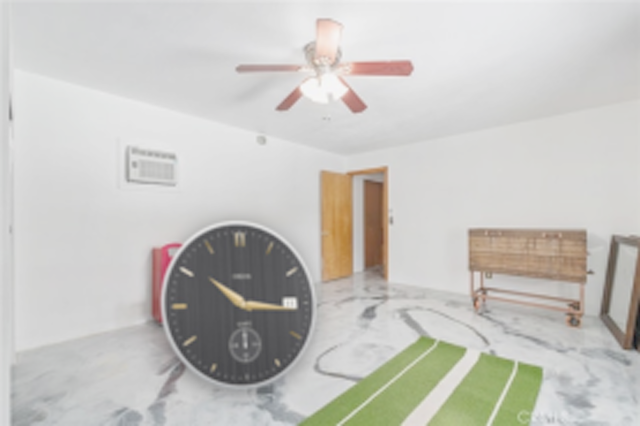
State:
10h16
